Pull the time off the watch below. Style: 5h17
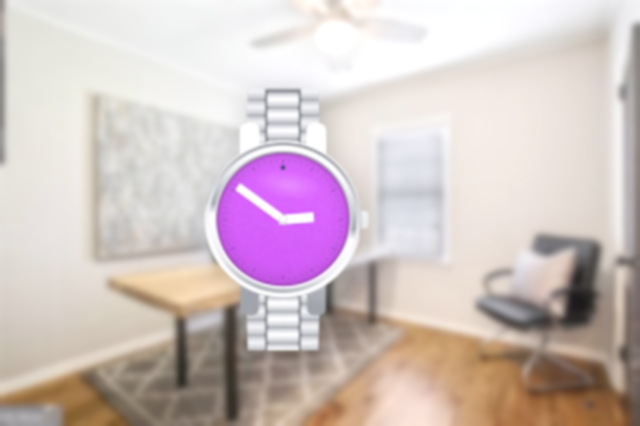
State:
2h51
